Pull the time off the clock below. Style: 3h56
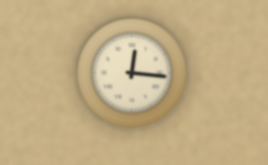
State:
12h16
